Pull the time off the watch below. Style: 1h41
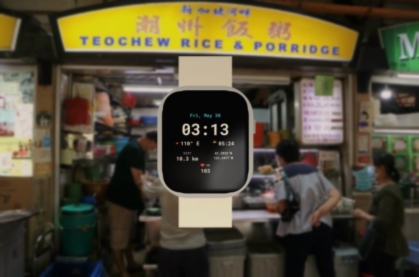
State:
3h13
